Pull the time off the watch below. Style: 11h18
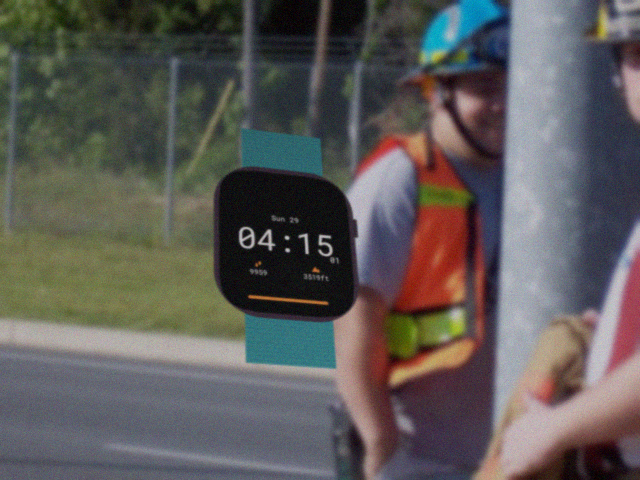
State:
4h15
